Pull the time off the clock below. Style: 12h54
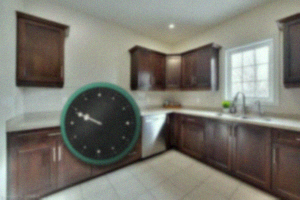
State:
9h49
